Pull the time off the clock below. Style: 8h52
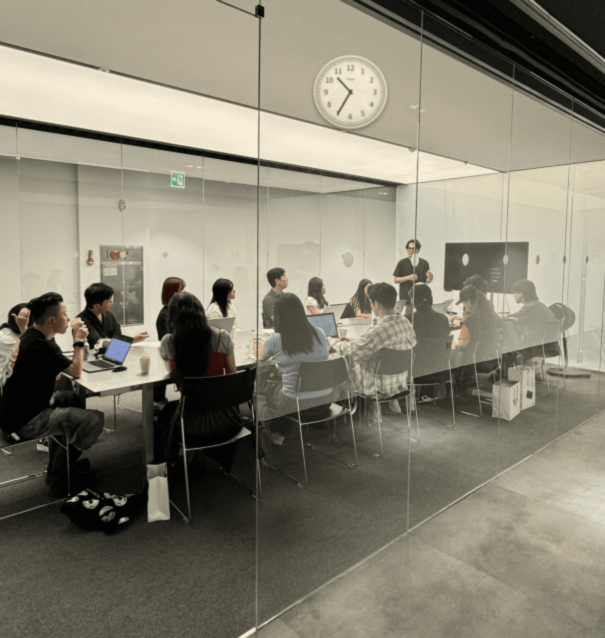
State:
10h35
